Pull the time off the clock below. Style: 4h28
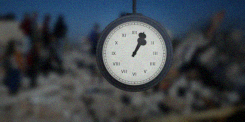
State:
1h04
